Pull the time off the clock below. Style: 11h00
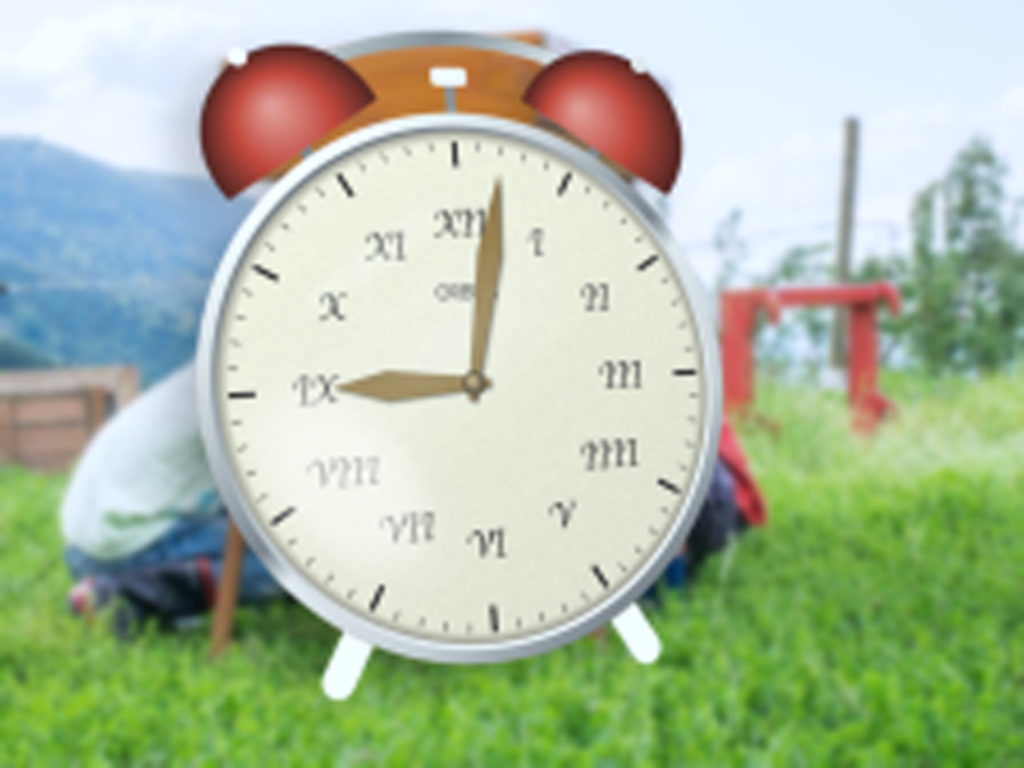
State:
9h02
